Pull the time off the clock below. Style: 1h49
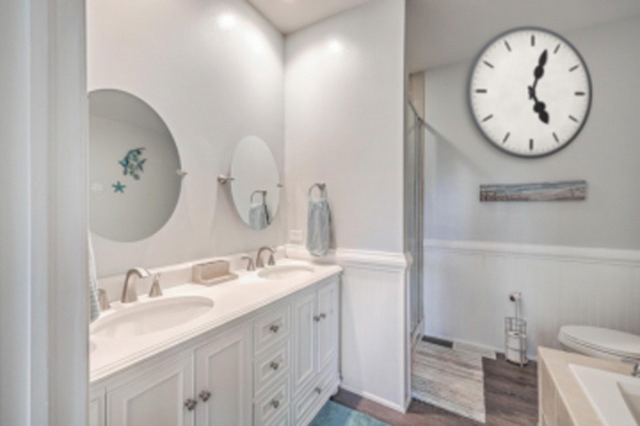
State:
5h03
